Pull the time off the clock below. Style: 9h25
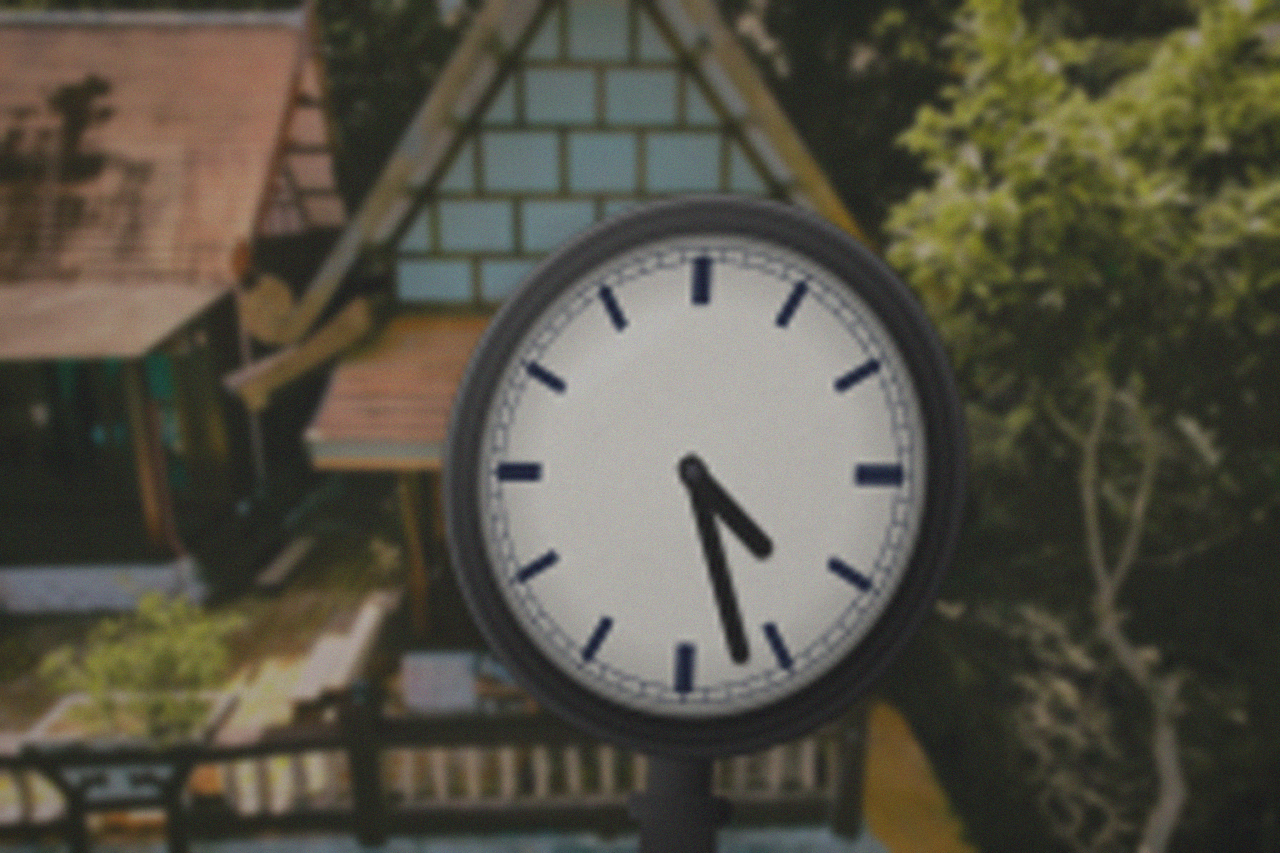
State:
4h27
